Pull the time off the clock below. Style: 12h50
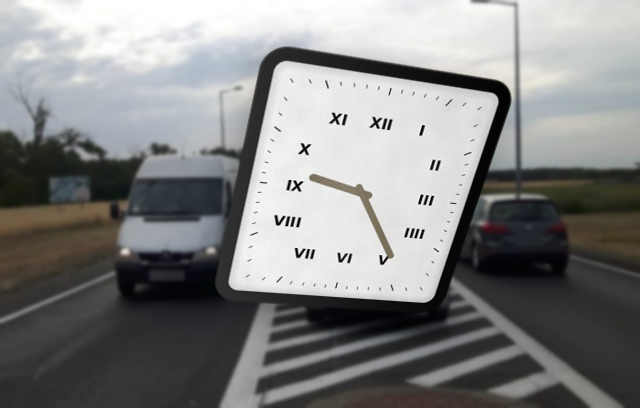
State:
9h24
